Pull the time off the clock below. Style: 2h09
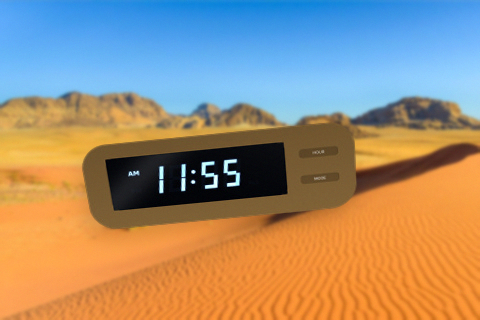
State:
11h55
